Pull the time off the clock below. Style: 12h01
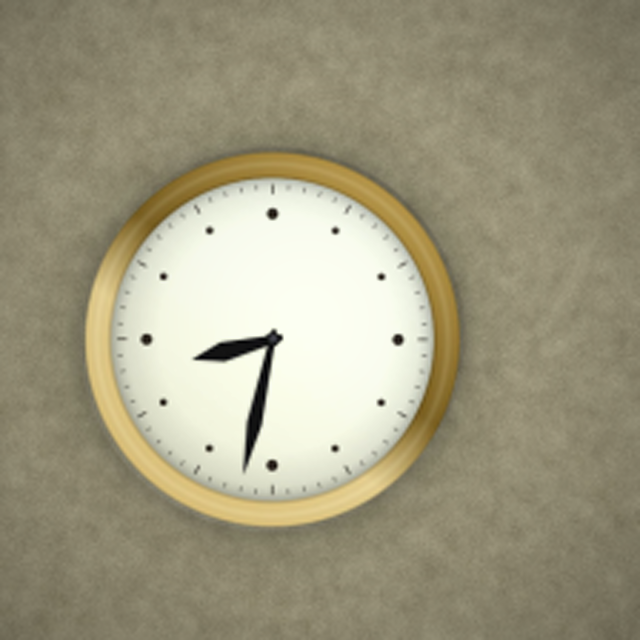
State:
8h32
